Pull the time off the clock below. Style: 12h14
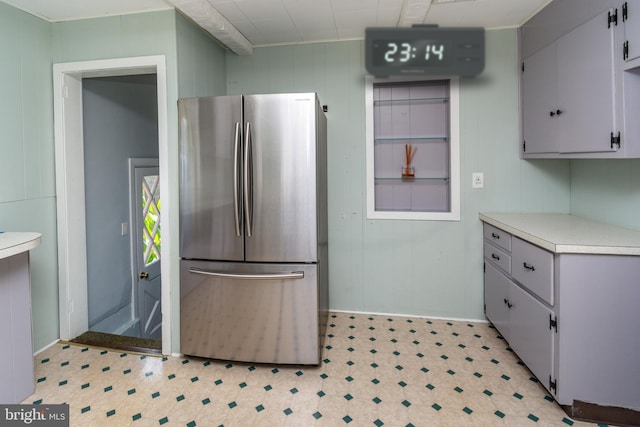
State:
23h14
